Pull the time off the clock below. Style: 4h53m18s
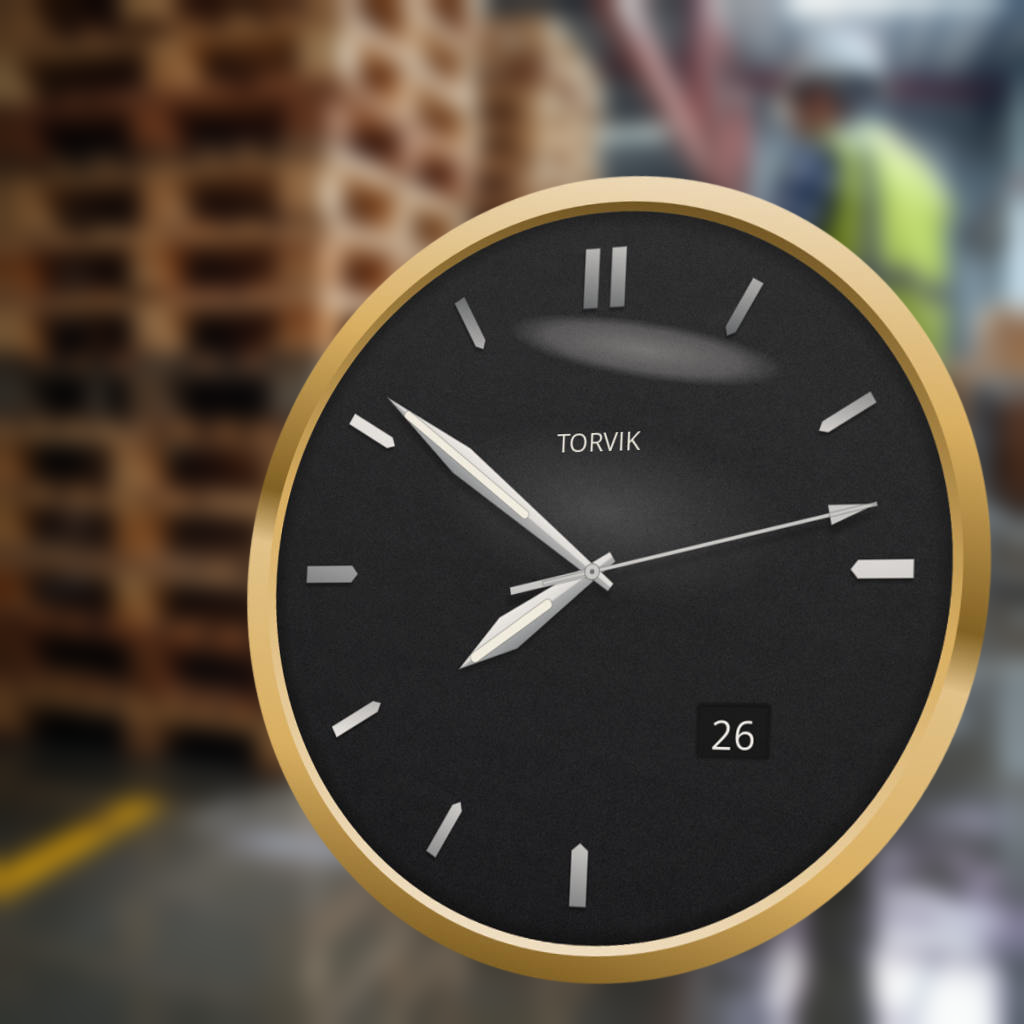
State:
7h51m13s
